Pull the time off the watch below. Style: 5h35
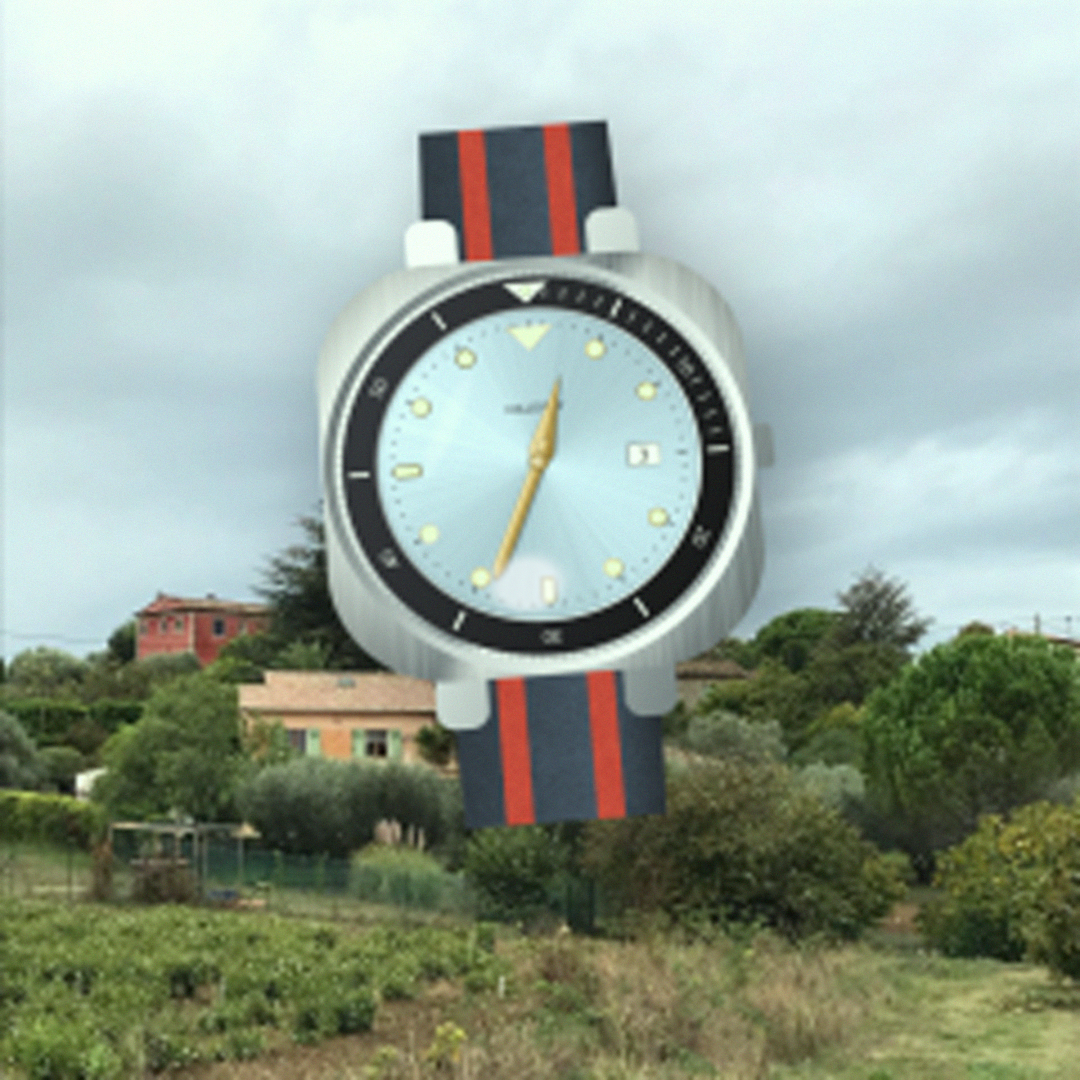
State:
12h34
